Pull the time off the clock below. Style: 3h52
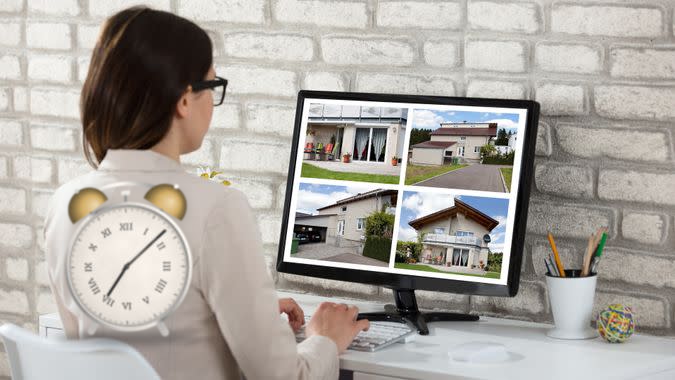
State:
7h08
